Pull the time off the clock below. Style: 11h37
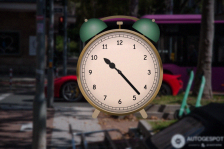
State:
10h23
